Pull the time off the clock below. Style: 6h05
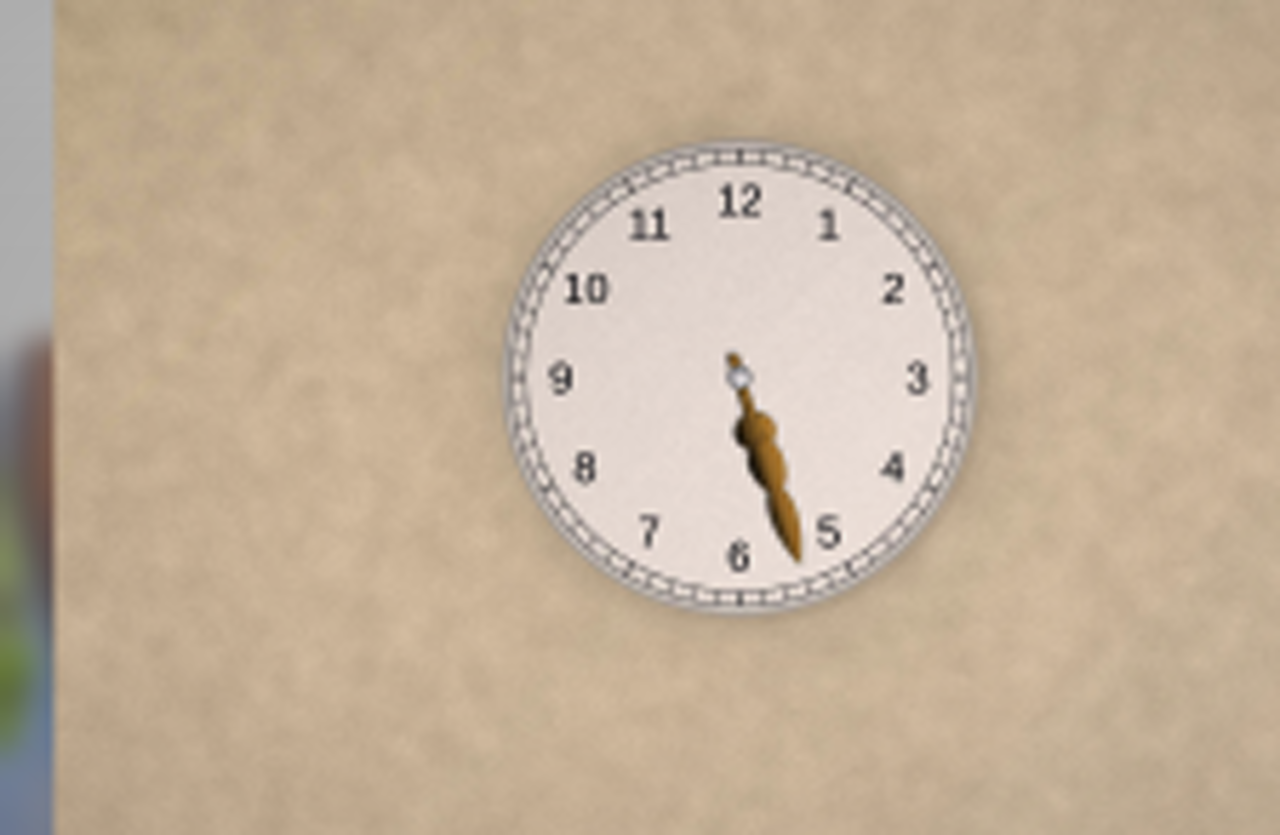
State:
5h27
